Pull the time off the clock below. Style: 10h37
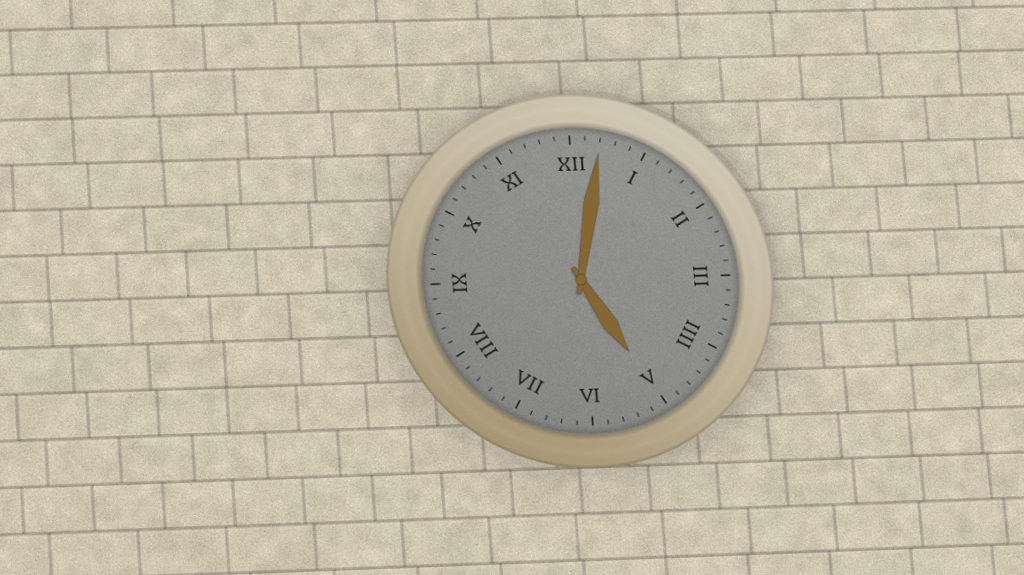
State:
5h02
